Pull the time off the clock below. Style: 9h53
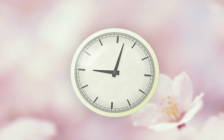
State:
9h02
